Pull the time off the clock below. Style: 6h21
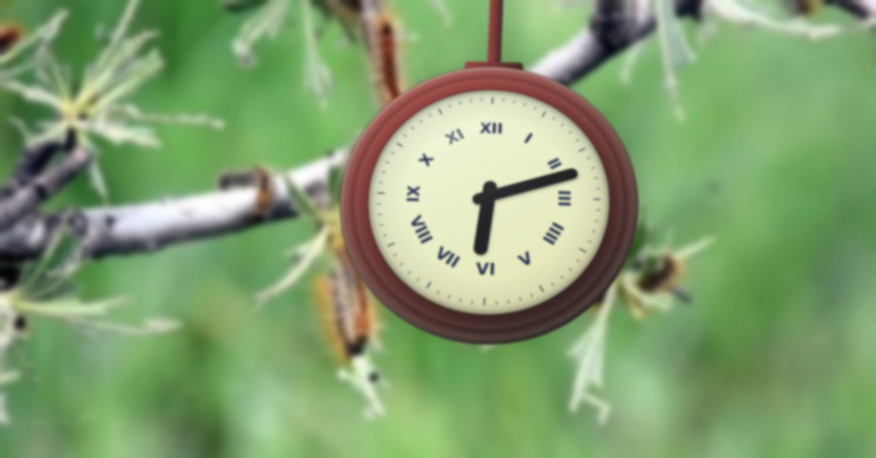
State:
6h12
